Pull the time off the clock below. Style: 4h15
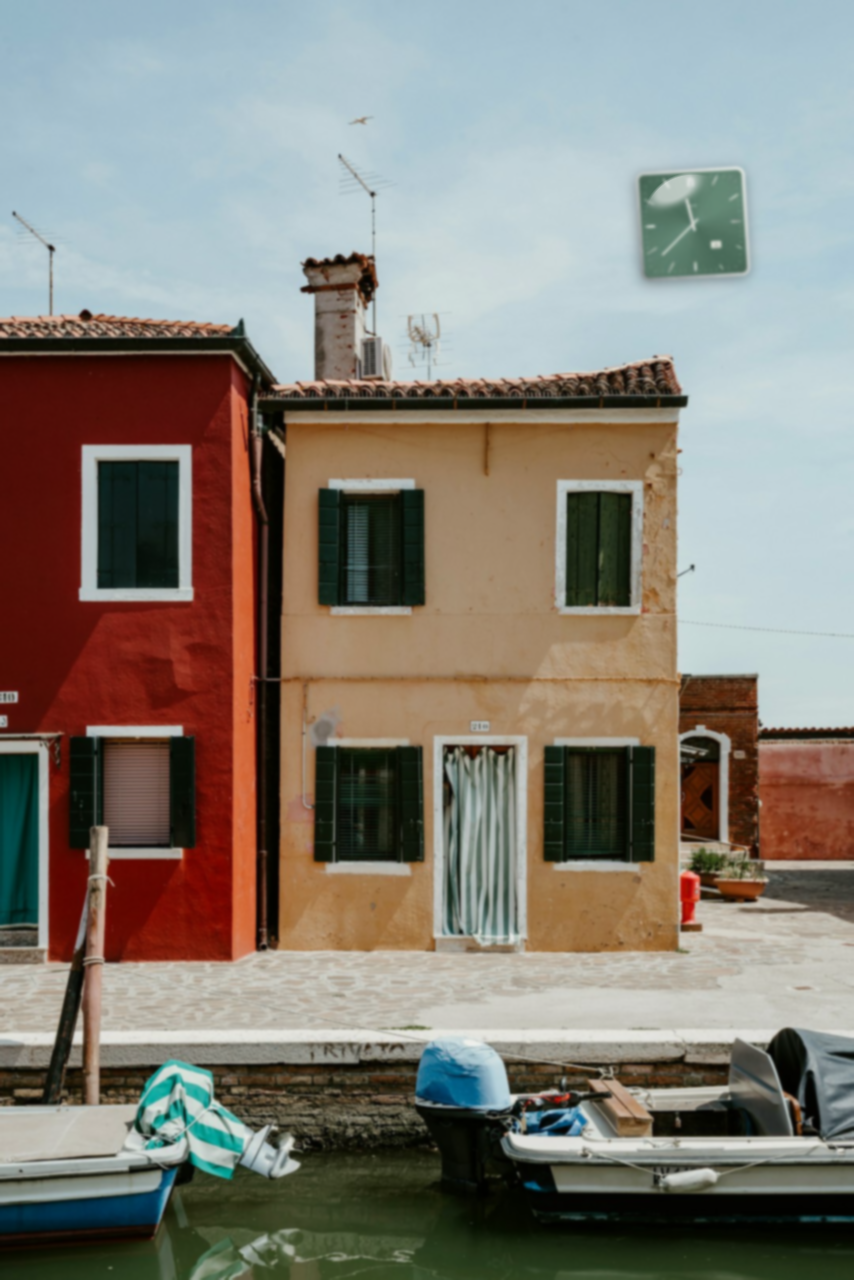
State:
11h38
